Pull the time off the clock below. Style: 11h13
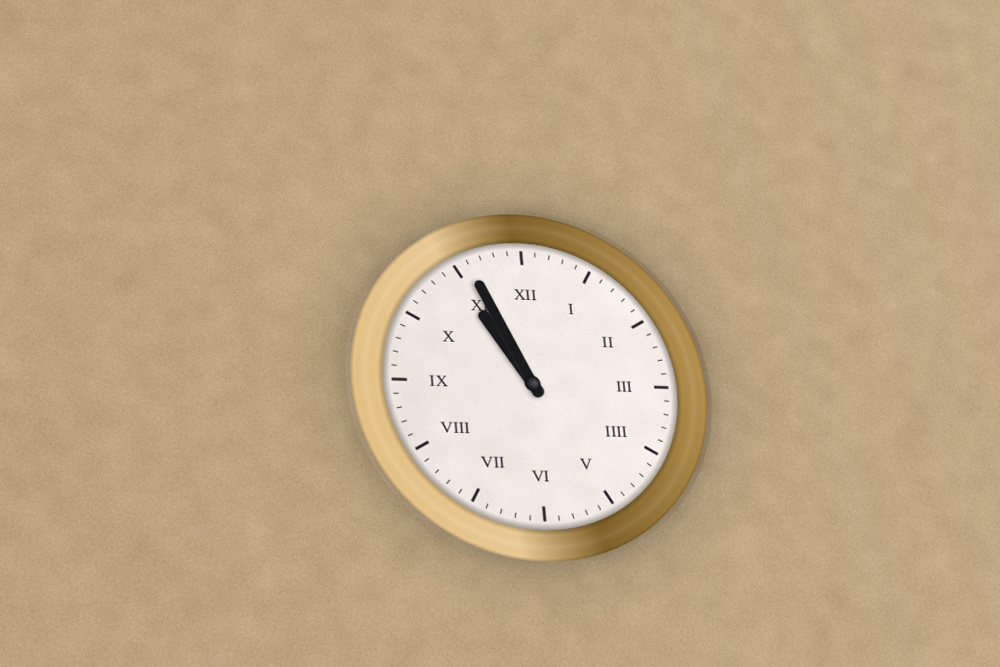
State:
10h56
